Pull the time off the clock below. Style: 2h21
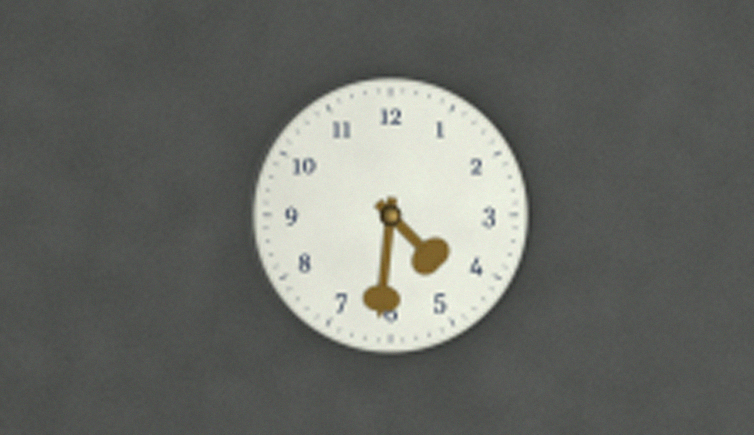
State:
4h31
